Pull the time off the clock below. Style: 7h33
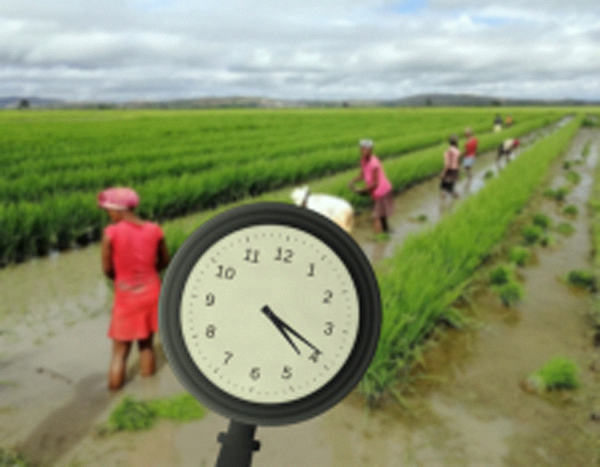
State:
4h19
